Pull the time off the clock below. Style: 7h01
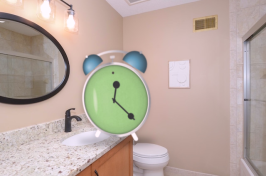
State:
12h22
